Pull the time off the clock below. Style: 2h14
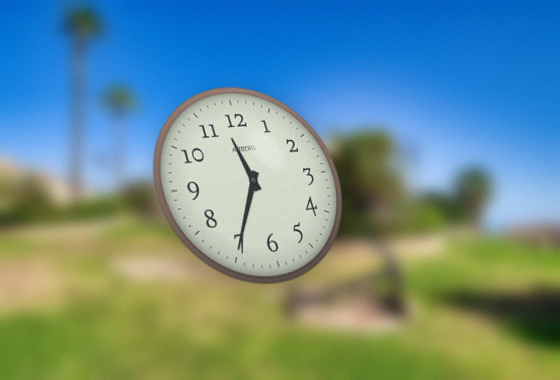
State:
11h35
